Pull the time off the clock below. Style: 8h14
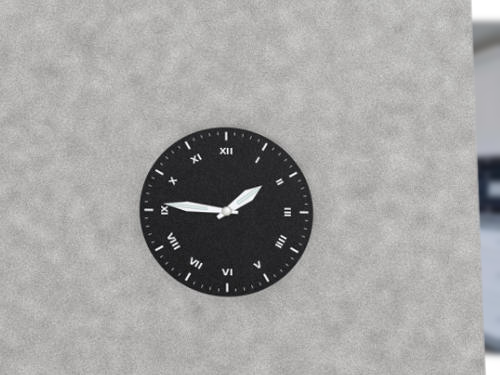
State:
1h46
